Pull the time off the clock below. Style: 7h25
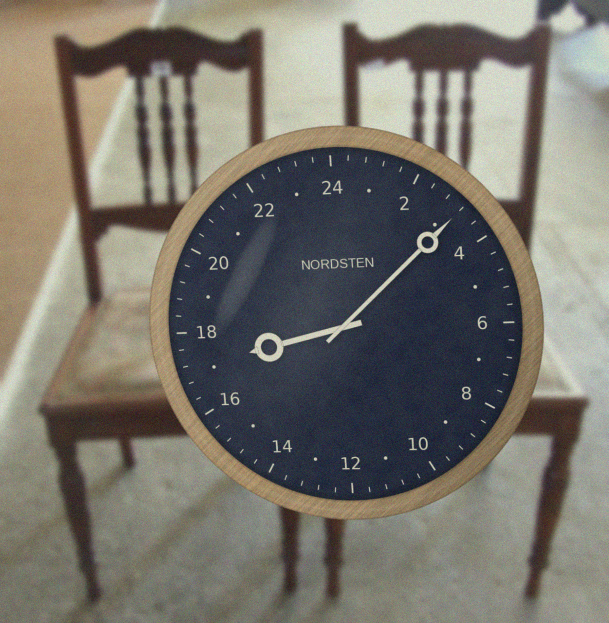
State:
17h08
